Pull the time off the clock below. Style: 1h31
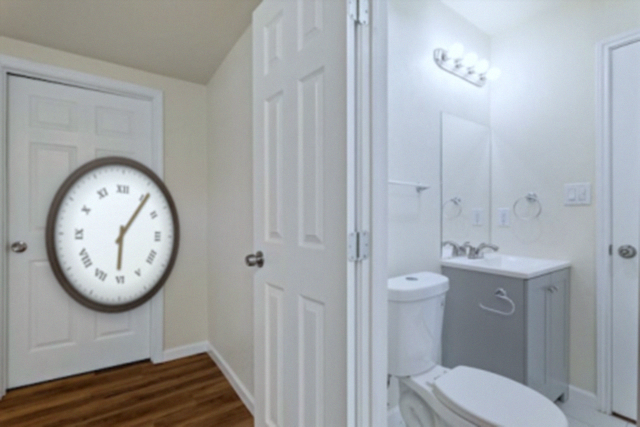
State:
6h06
